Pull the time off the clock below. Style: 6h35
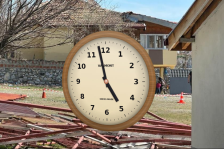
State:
4h58
